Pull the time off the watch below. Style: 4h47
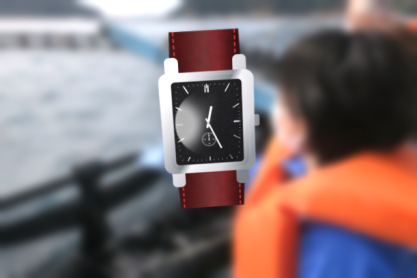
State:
12h26
